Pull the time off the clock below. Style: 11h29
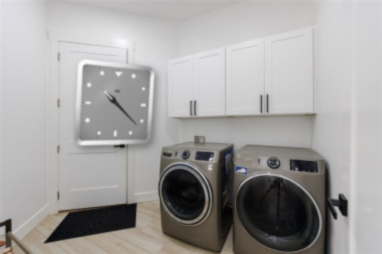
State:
10h22
